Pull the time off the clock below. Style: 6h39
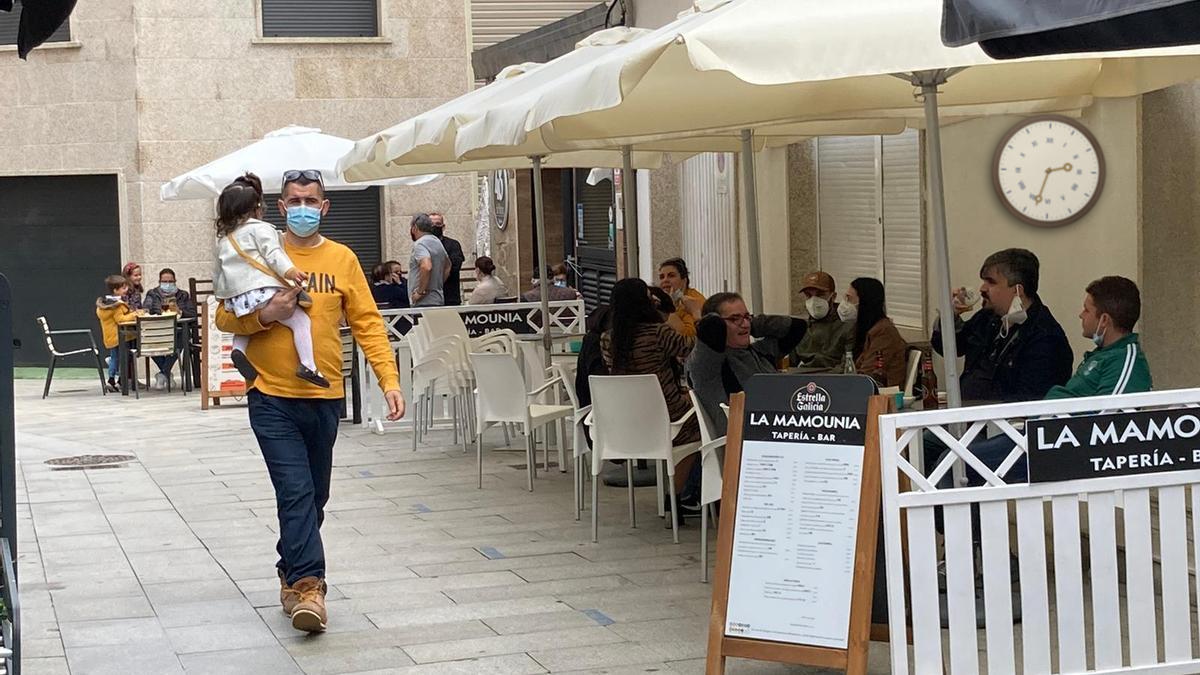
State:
2h33
